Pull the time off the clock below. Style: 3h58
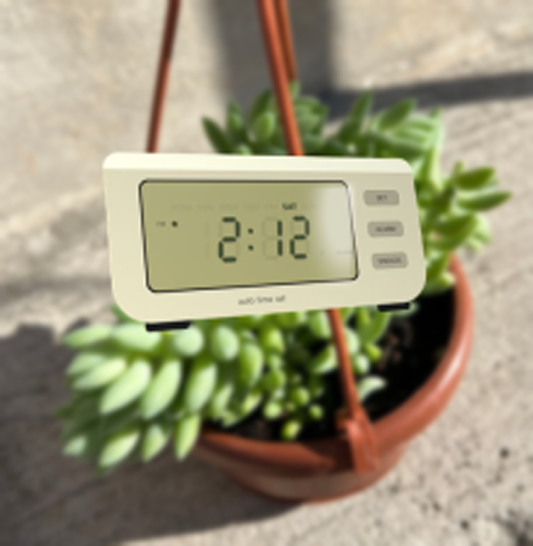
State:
2h12
